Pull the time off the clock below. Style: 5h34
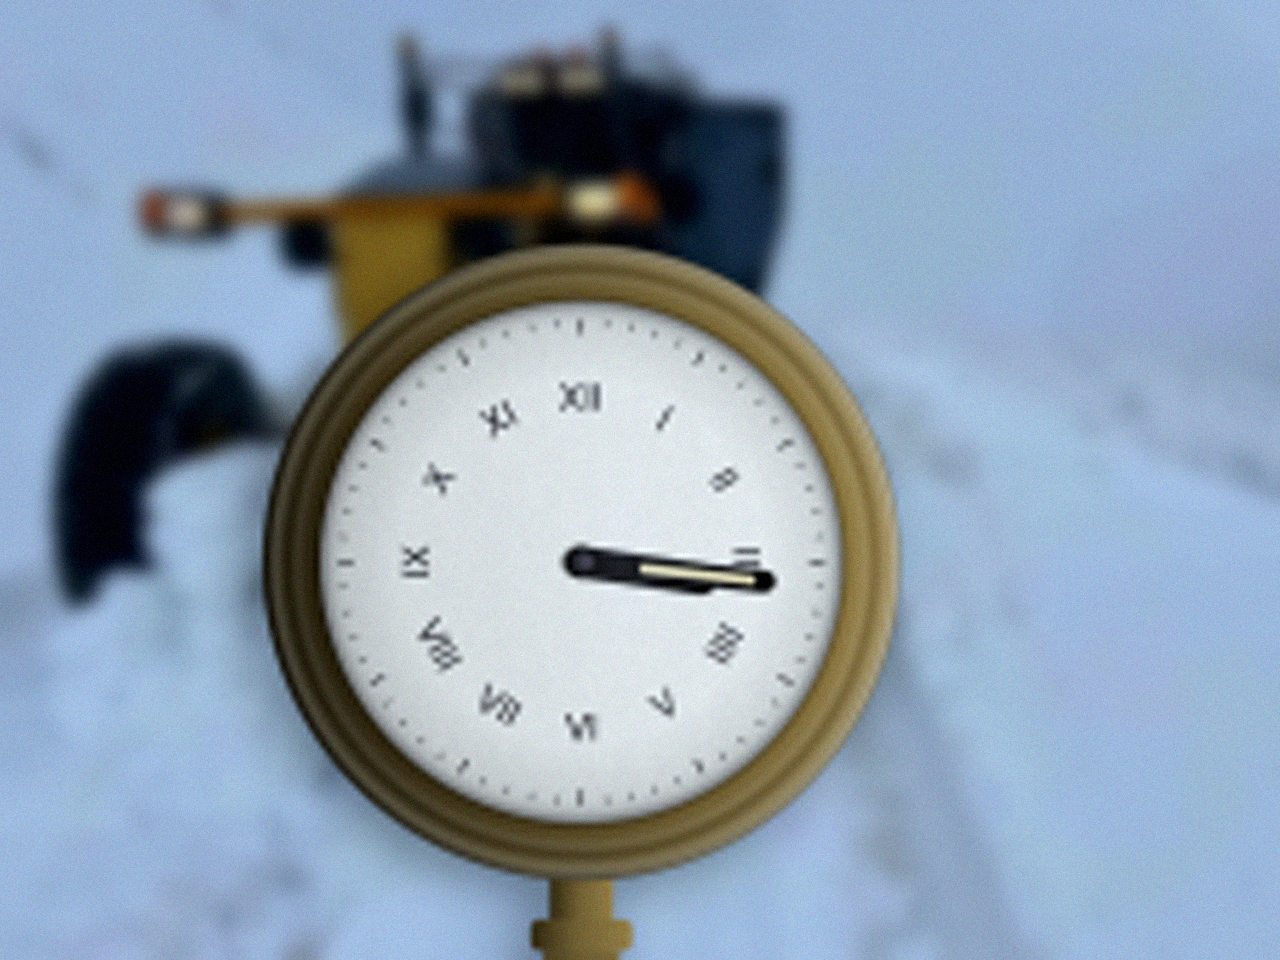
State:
3h16
